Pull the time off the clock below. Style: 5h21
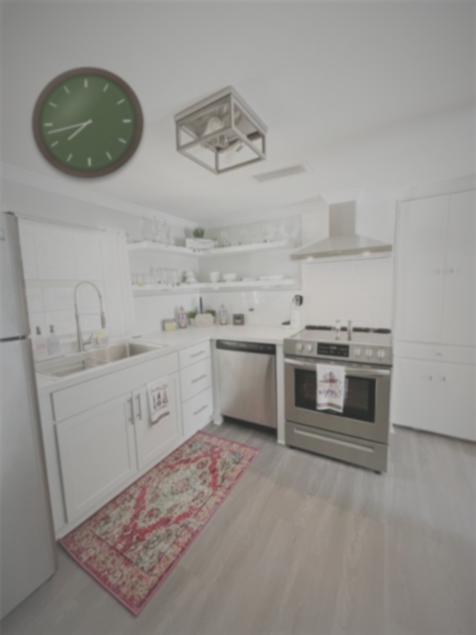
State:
7h43
